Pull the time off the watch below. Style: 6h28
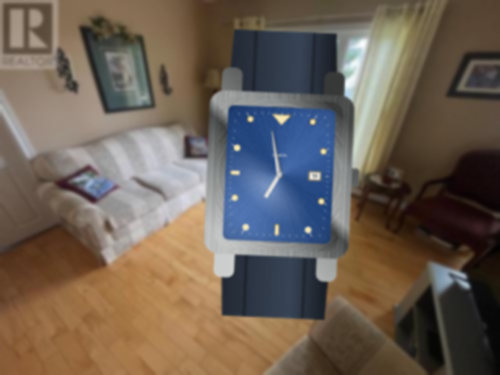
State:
6h58
